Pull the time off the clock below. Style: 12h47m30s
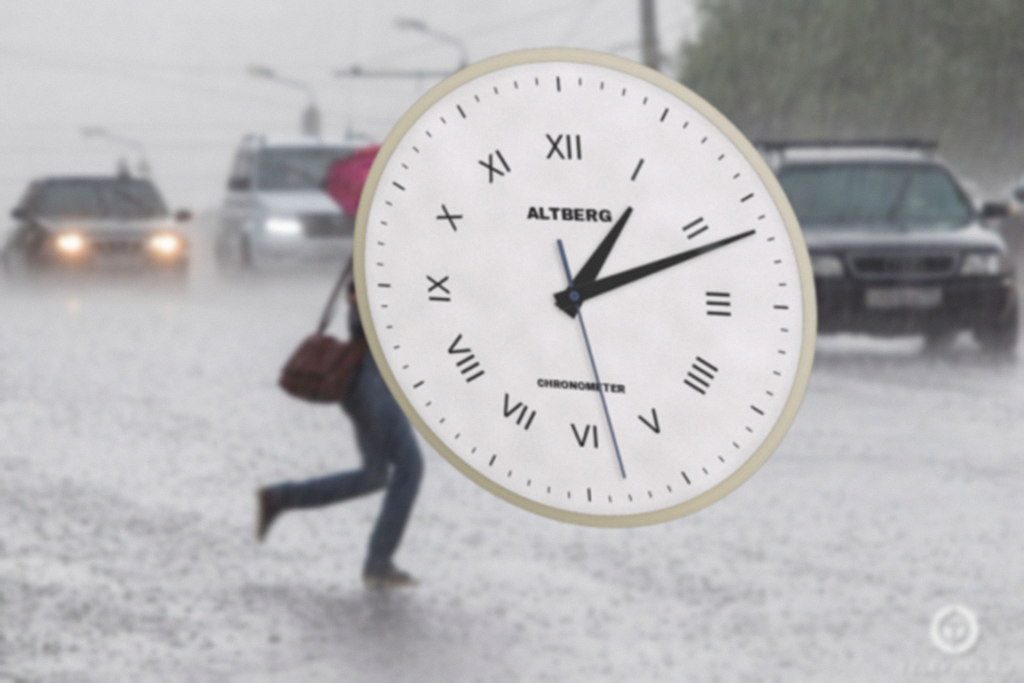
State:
1h11m28s
